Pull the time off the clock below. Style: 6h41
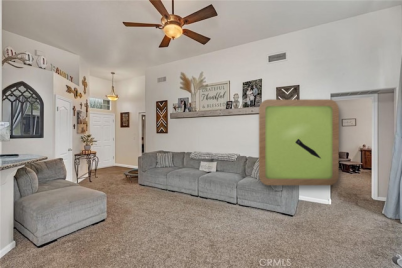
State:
4h21
